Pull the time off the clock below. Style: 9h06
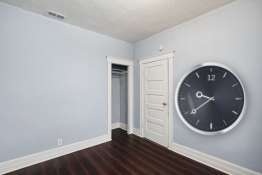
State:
9h39
